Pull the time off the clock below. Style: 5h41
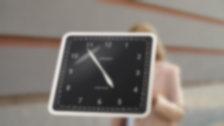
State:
4h54
